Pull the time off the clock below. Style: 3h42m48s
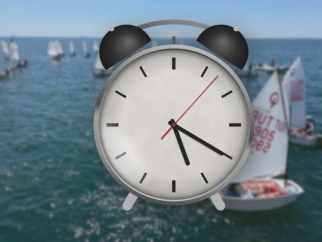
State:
5h20m07s
